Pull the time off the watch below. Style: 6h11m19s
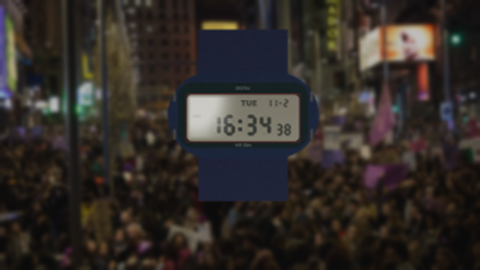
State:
16h34m38s
